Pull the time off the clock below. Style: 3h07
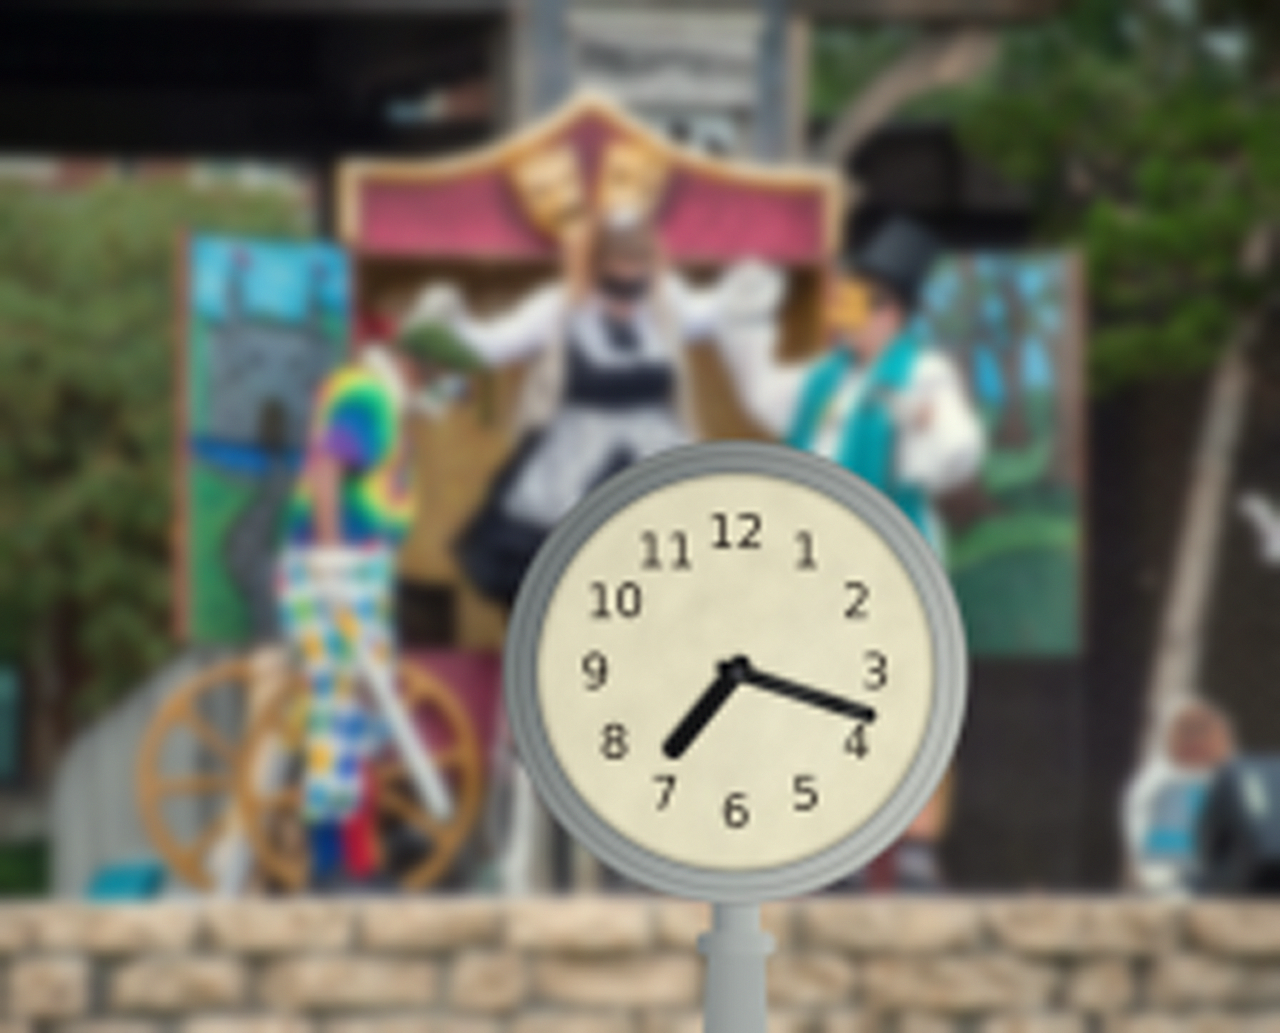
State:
7h18
